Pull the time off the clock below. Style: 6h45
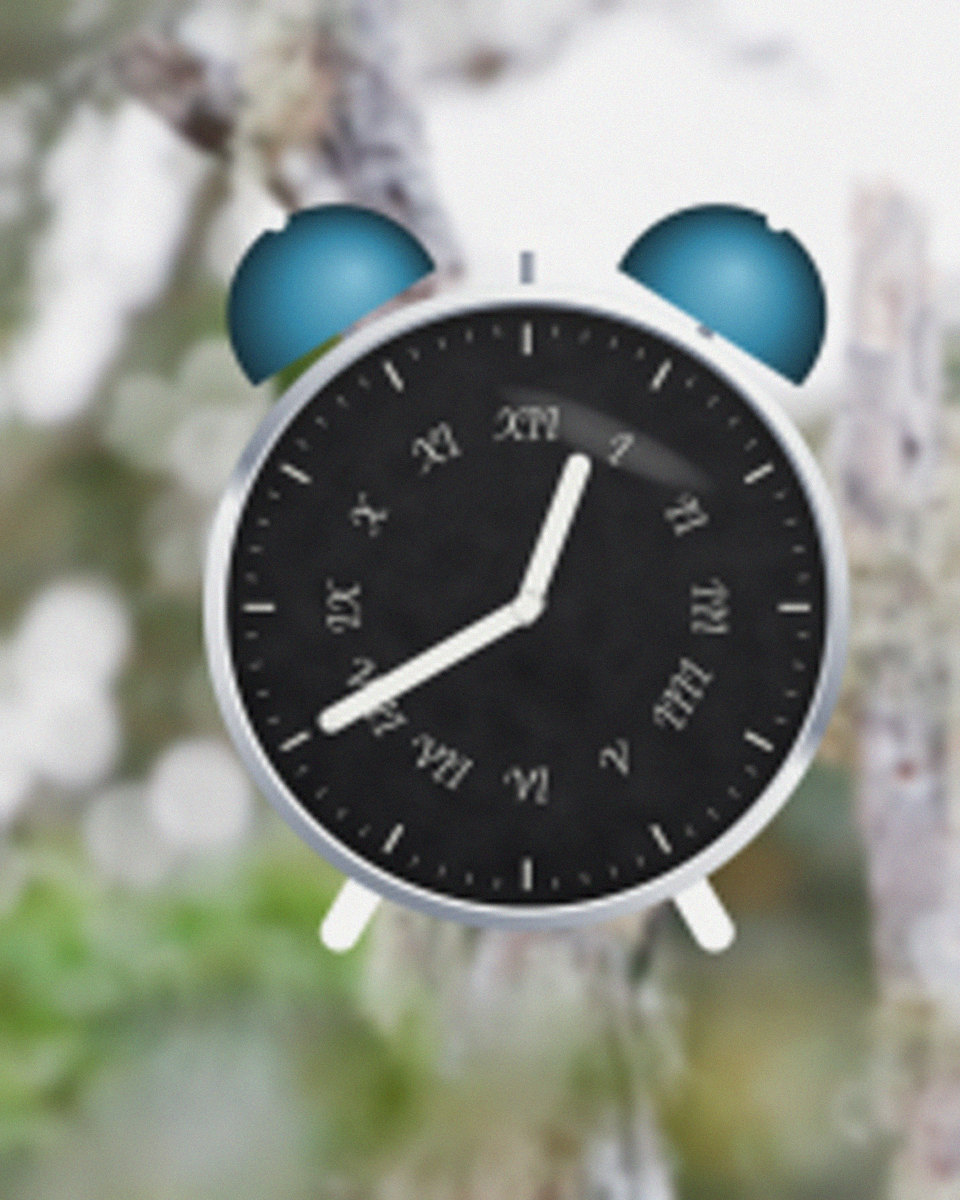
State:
12h40
